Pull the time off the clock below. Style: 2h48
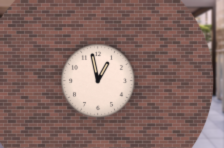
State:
12h58
